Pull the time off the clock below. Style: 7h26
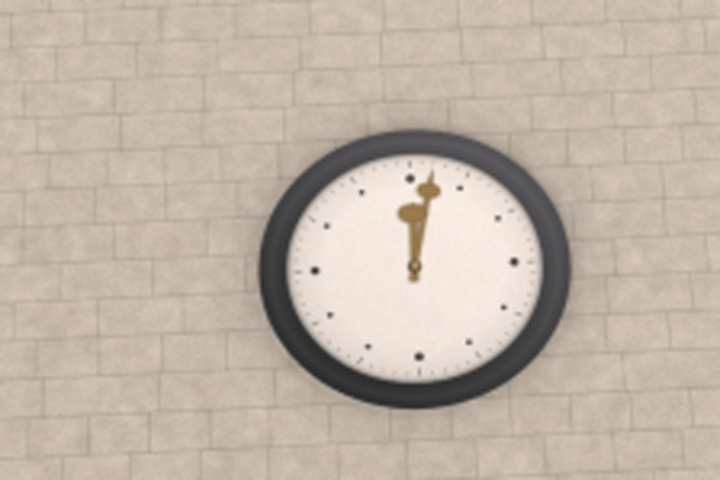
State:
12h02
